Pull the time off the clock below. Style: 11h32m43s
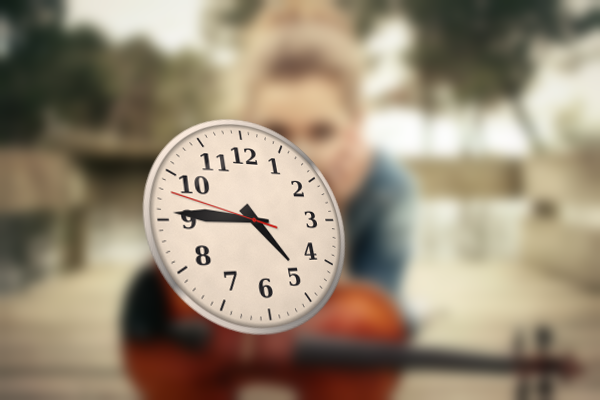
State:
4h45m48s
